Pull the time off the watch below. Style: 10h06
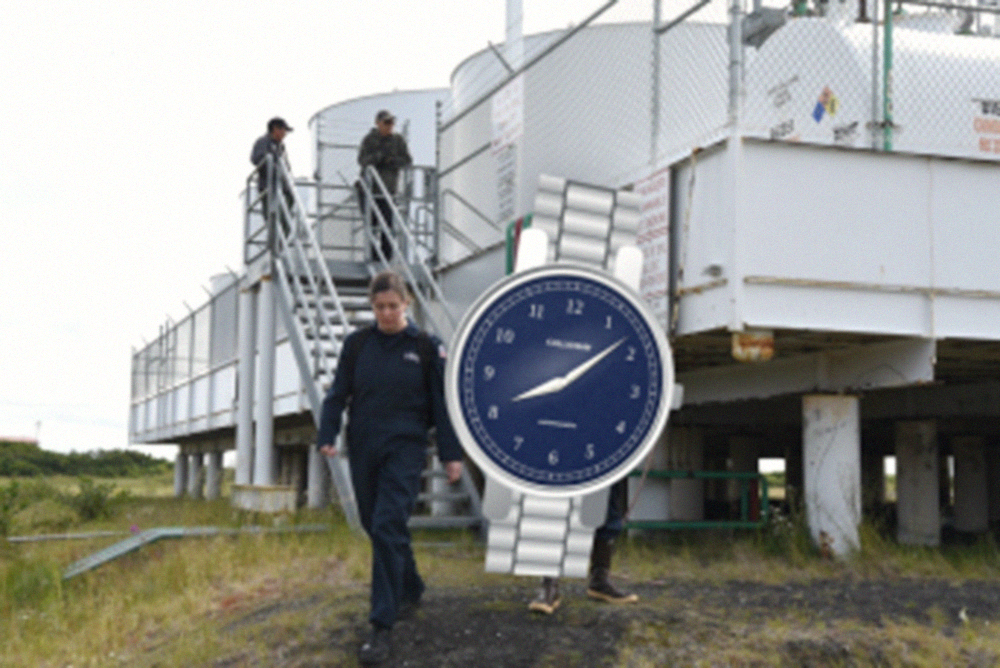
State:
8h08
